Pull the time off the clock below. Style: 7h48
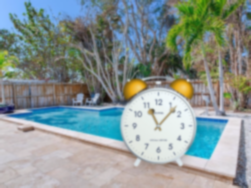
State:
11h07
